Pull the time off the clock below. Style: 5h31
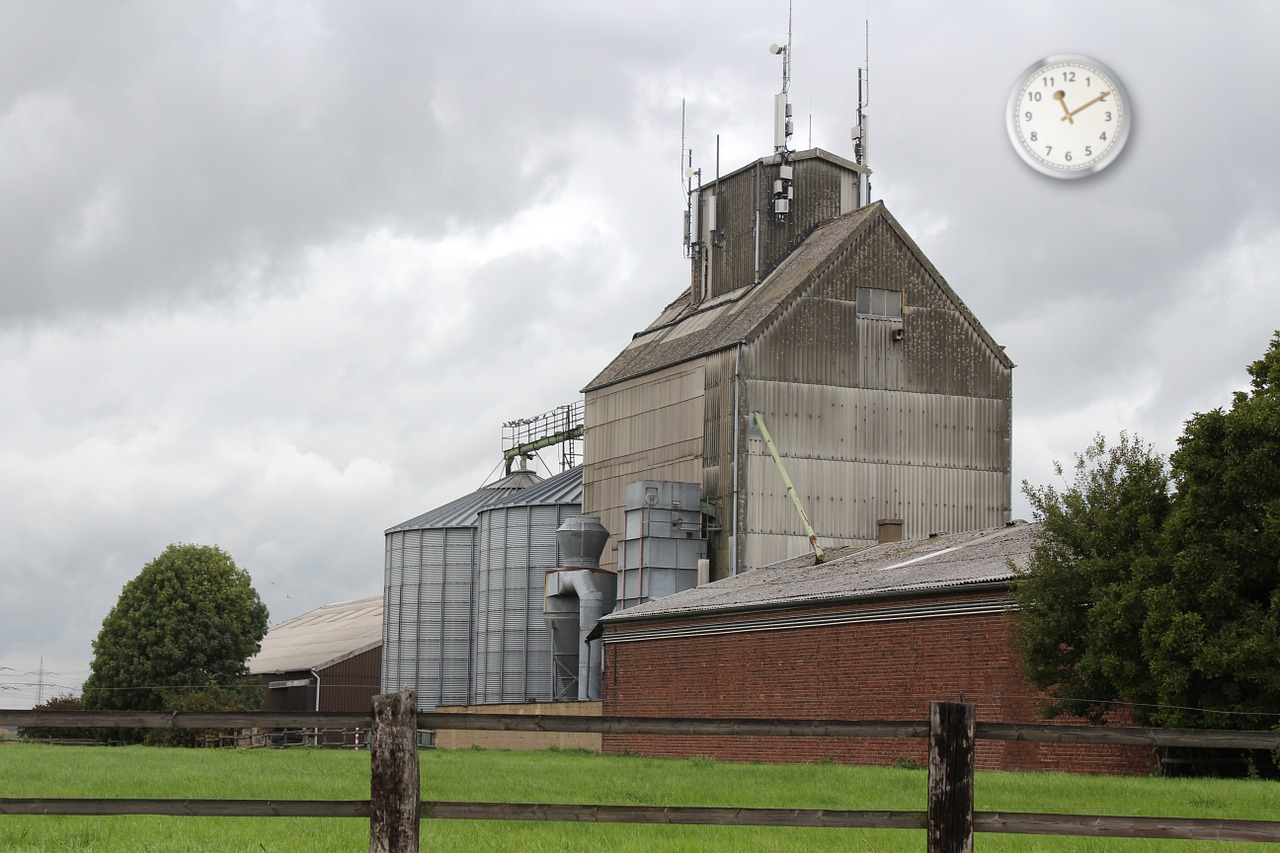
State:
11h10
